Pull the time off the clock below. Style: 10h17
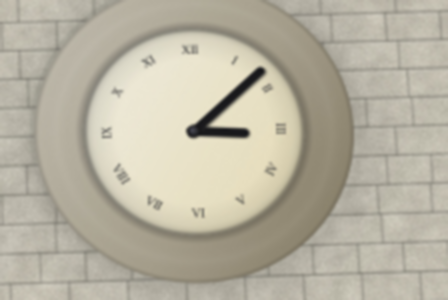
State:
3h08
